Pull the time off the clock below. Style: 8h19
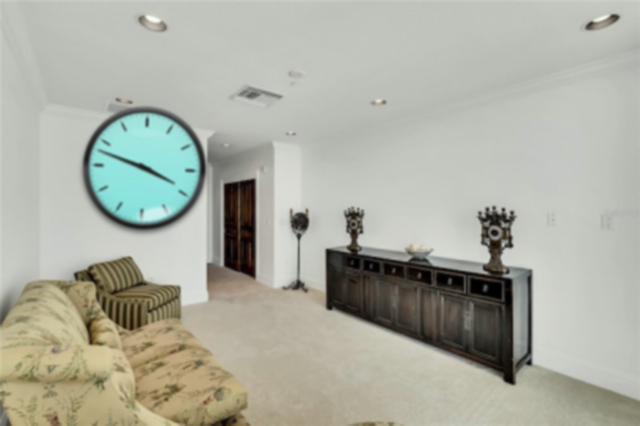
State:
3h48
